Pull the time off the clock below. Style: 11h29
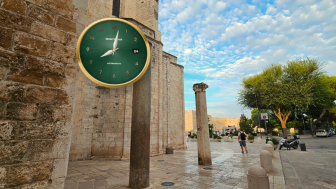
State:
8h02
